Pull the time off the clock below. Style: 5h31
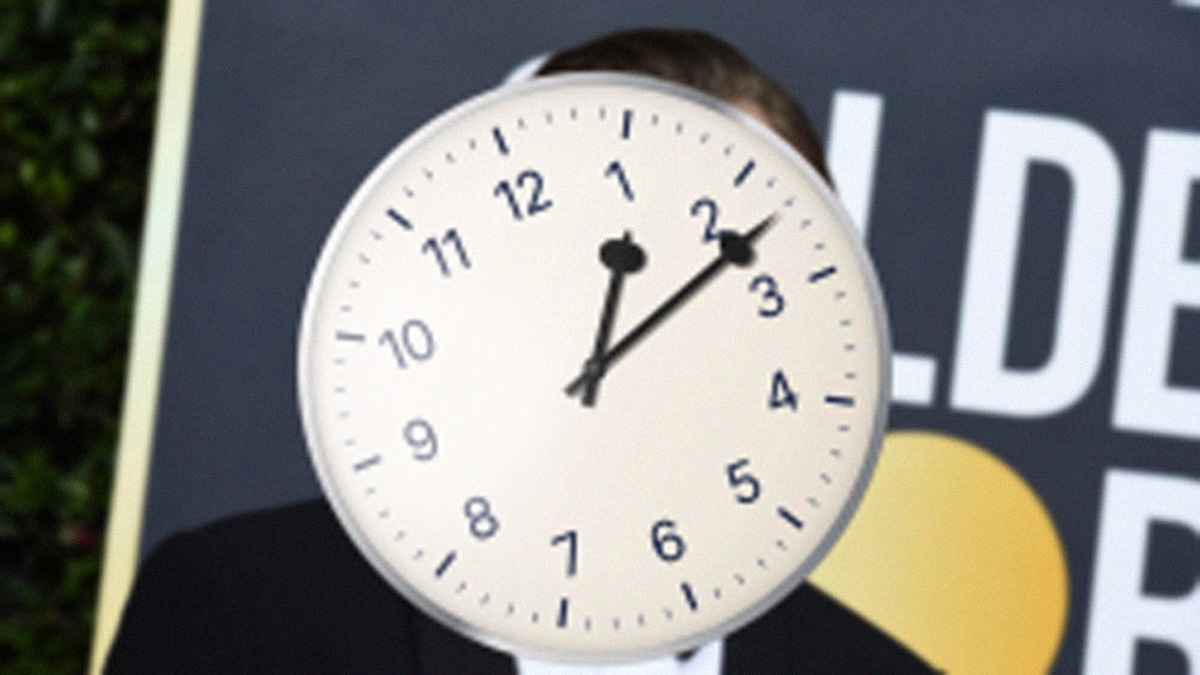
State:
1h12
